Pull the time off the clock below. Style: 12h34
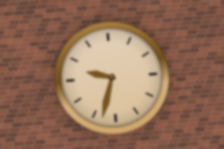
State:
9h33
